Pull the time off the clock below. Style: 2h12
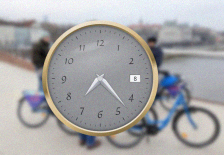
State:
7h23
